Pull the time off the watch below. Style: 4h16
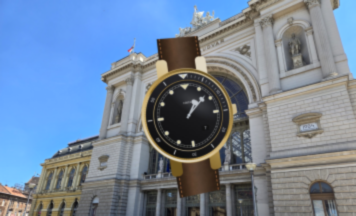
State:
1h08
